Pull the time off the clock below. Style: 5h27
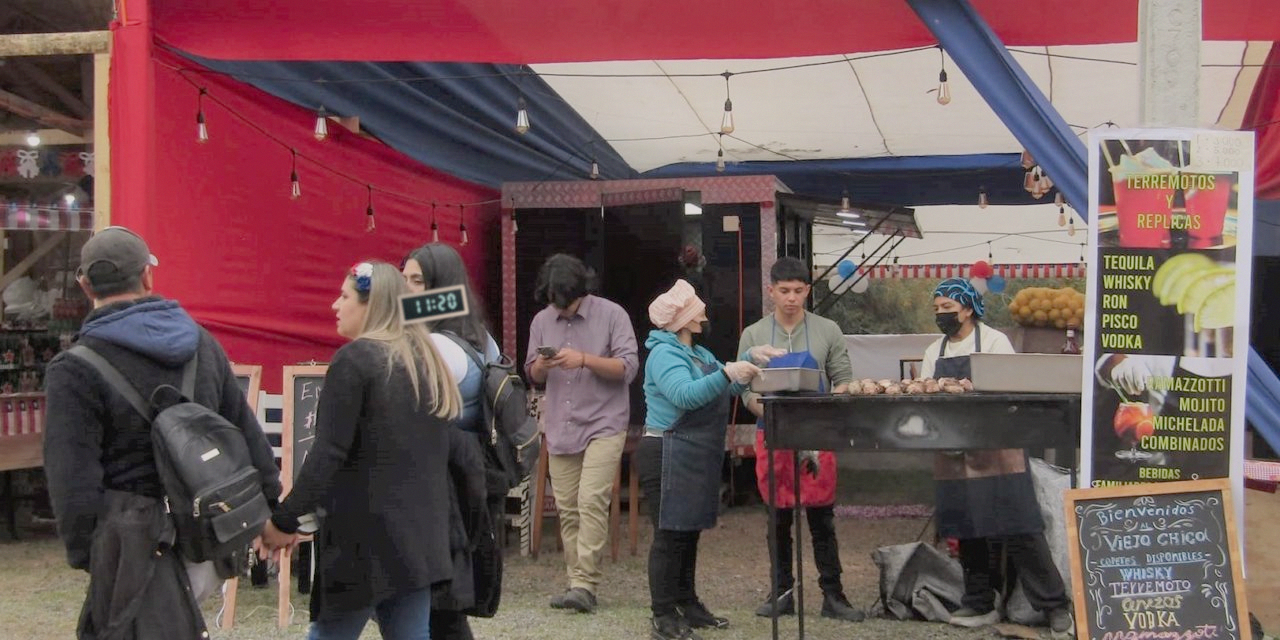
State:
11h20
